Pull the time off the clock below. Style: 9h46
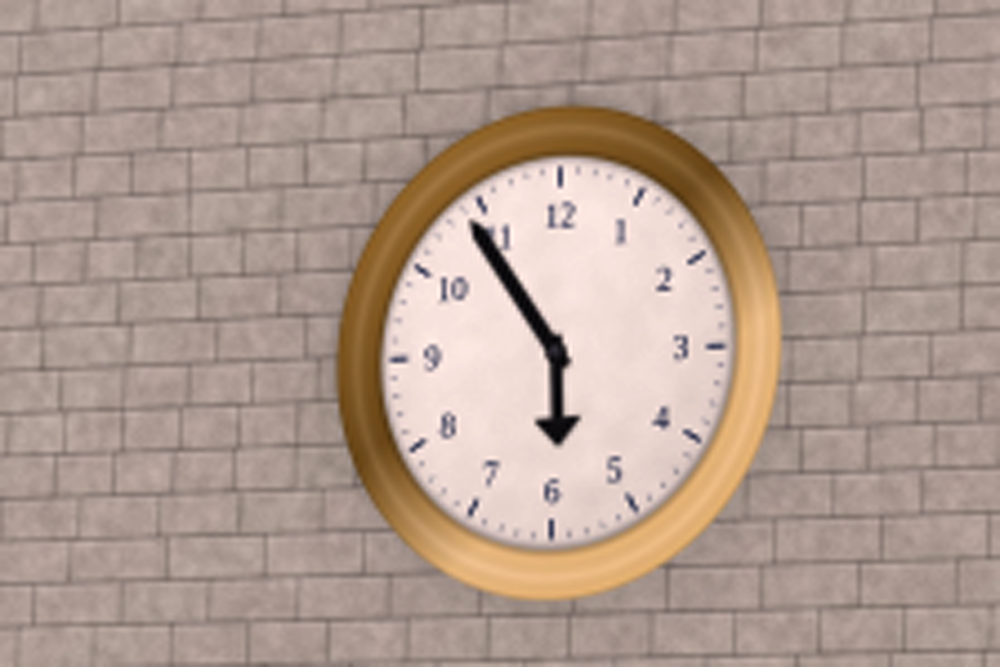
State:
5h54
